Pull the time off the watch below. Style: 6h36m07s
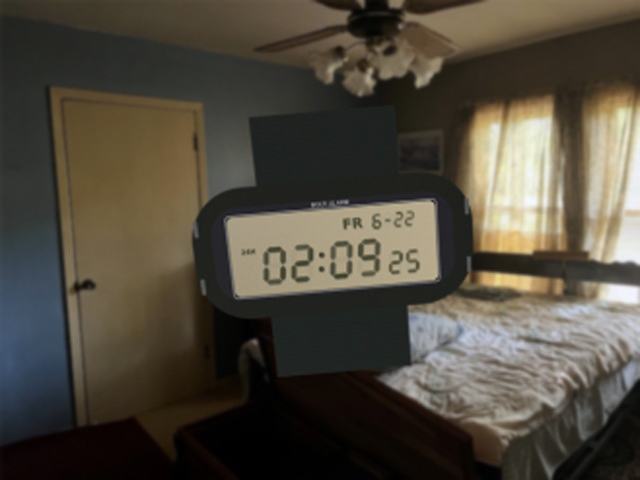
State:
2h09m25s
